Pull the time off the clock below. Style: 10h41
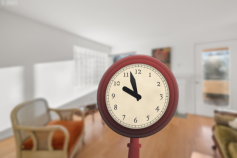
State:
9h57
